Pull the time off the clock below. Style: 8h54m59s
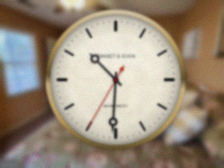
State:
10h30m35s
